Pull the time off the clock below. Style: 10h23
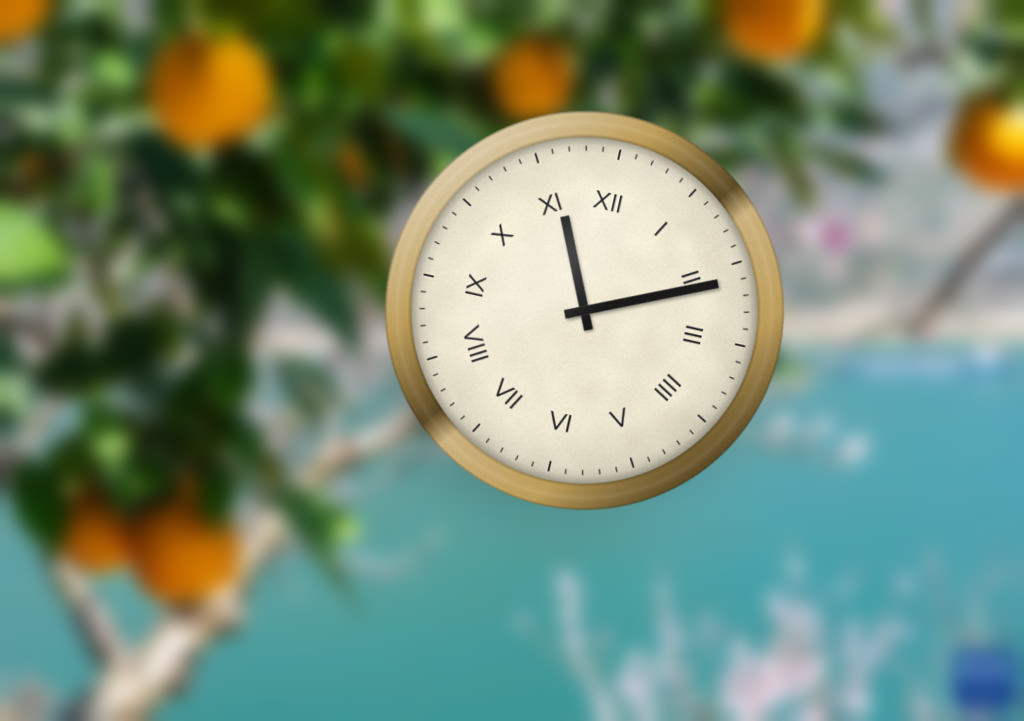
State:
11h11
